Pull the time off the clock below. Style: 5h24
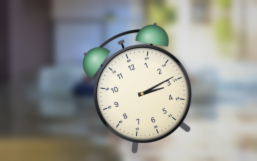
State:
3h14
